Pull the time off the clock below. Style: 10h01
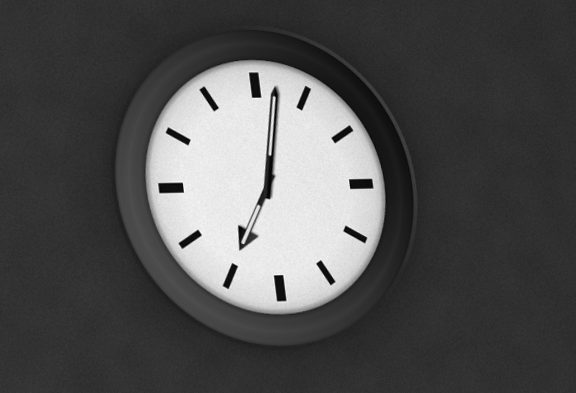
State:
7h02
